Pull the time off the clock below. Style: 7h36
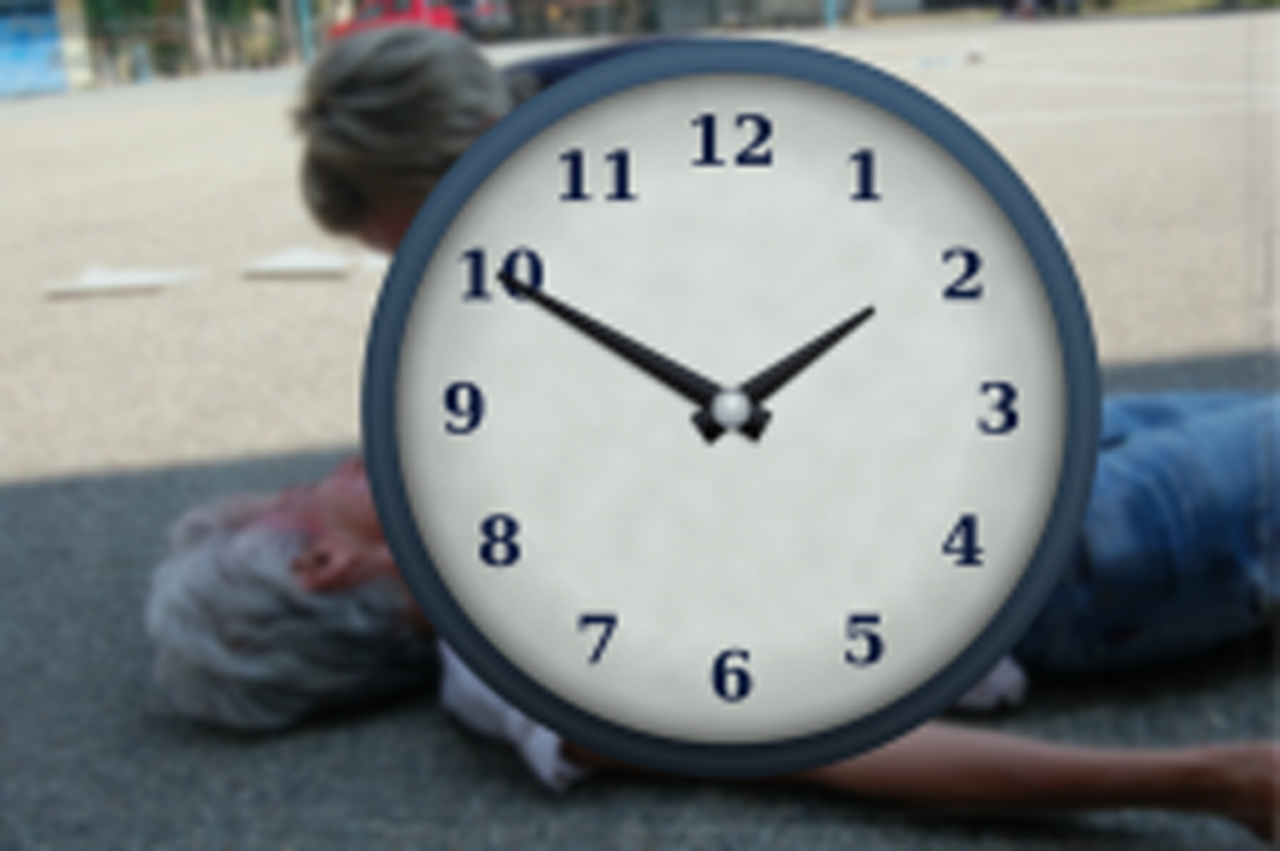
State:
1h50
